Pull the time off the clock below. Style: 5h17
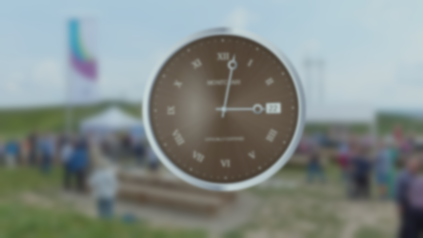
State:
3h02
